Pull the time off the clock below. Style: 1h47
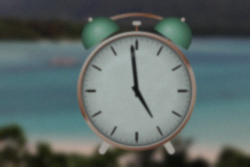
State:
4h59
